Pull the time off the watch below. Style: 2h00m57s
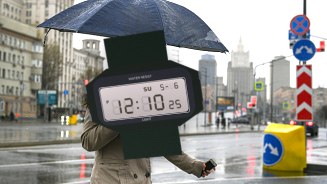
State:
12h10m25s
